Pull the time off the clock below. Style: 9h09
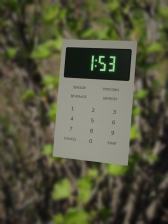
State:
1h53
